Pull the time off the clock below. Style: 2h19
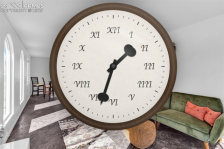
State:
1h33
